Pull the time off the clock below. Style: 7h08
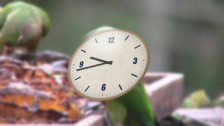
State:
9h43
